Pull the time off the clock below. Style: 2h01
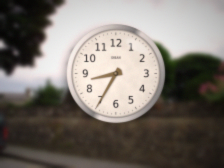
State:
8h35
